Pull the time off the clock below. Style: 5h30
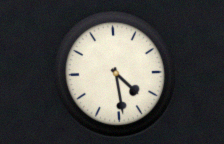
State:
4h29
